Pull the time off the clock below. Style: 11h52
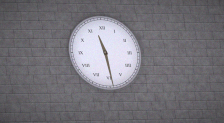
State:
11h29
